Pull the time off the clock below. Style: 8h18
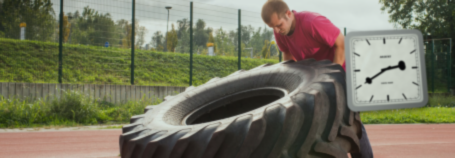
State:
2h40
